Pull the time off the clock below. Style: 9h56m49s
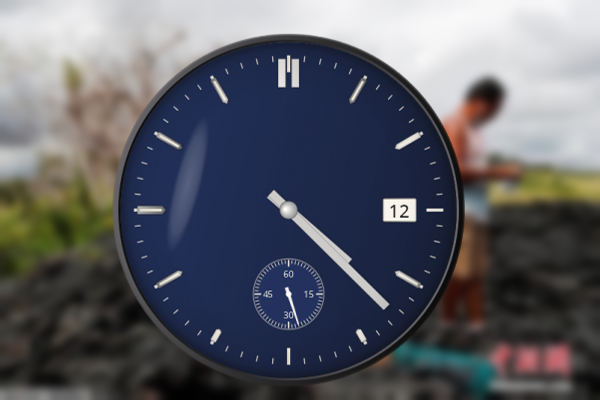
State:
4h22m27s
